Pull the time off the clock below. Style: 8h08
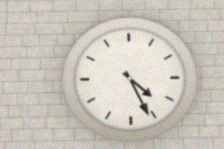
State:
4h26
